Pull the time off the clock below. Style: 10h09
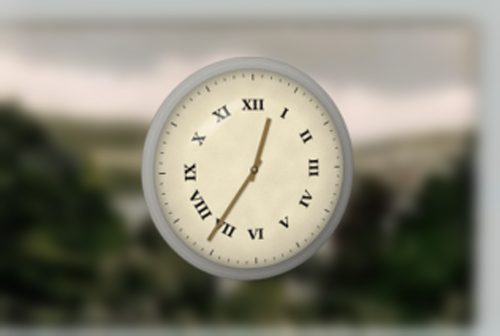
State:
12h36
